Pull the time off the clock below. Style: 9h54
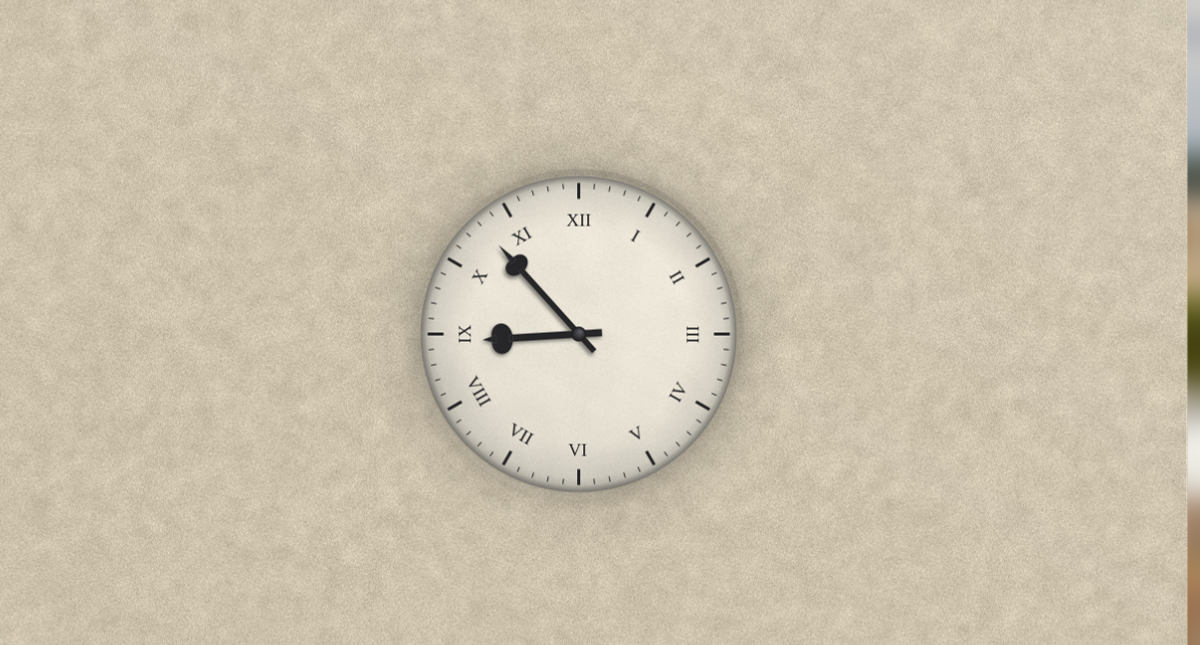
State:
8h53
